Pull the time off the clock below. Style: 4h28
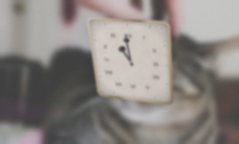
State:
10h59
